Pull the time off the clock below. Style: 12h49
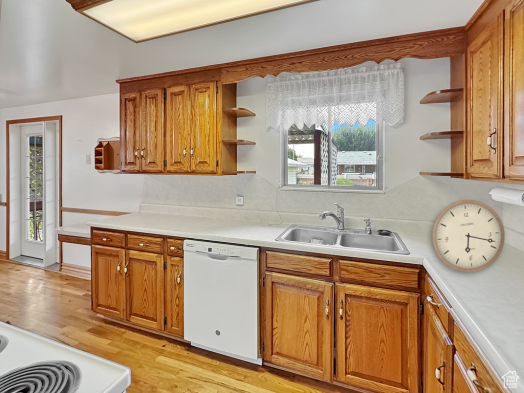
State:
6h18
